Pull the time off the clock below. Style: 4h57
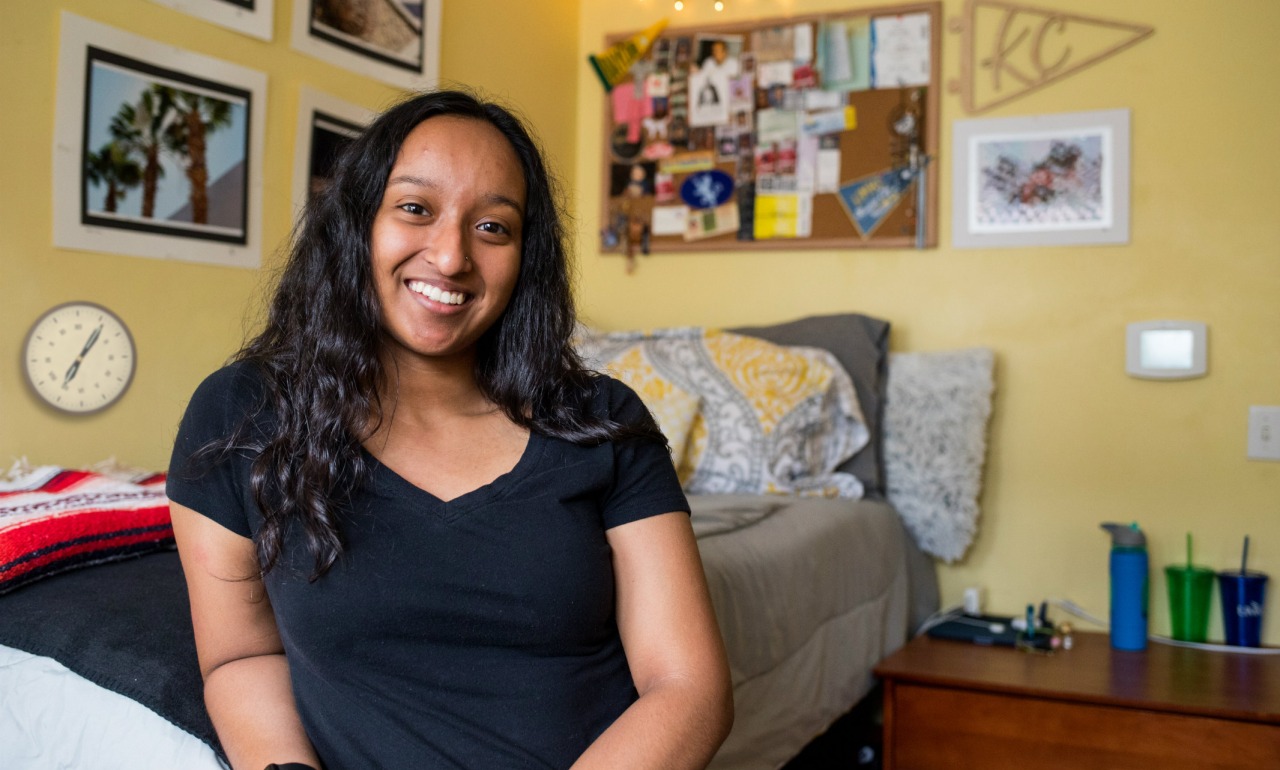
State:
7h06
